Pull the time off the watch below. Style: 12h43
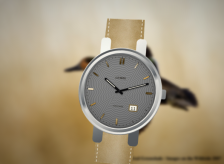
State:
10h12
